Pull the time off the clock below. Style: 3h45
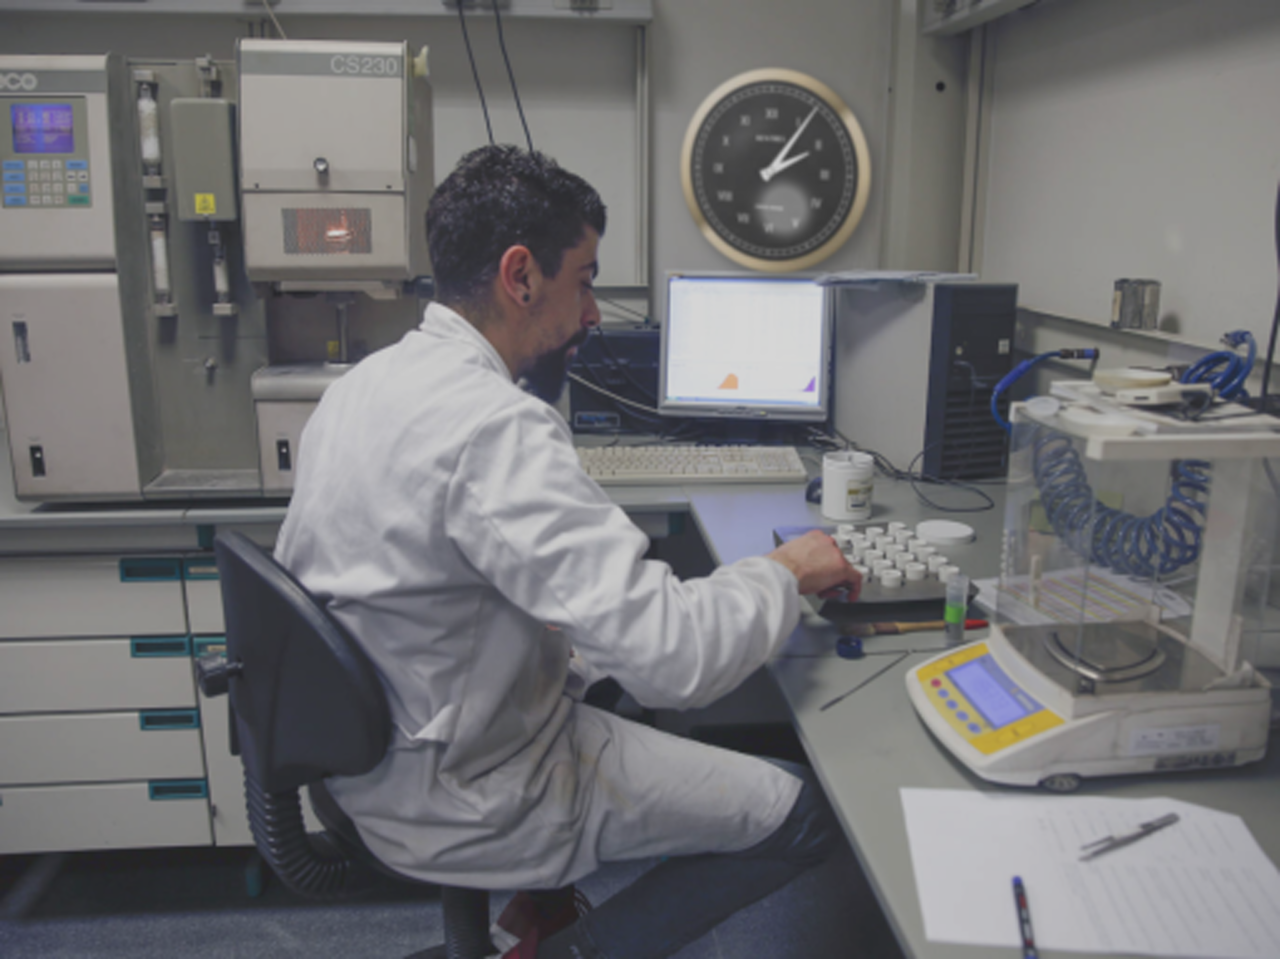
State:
2h06
